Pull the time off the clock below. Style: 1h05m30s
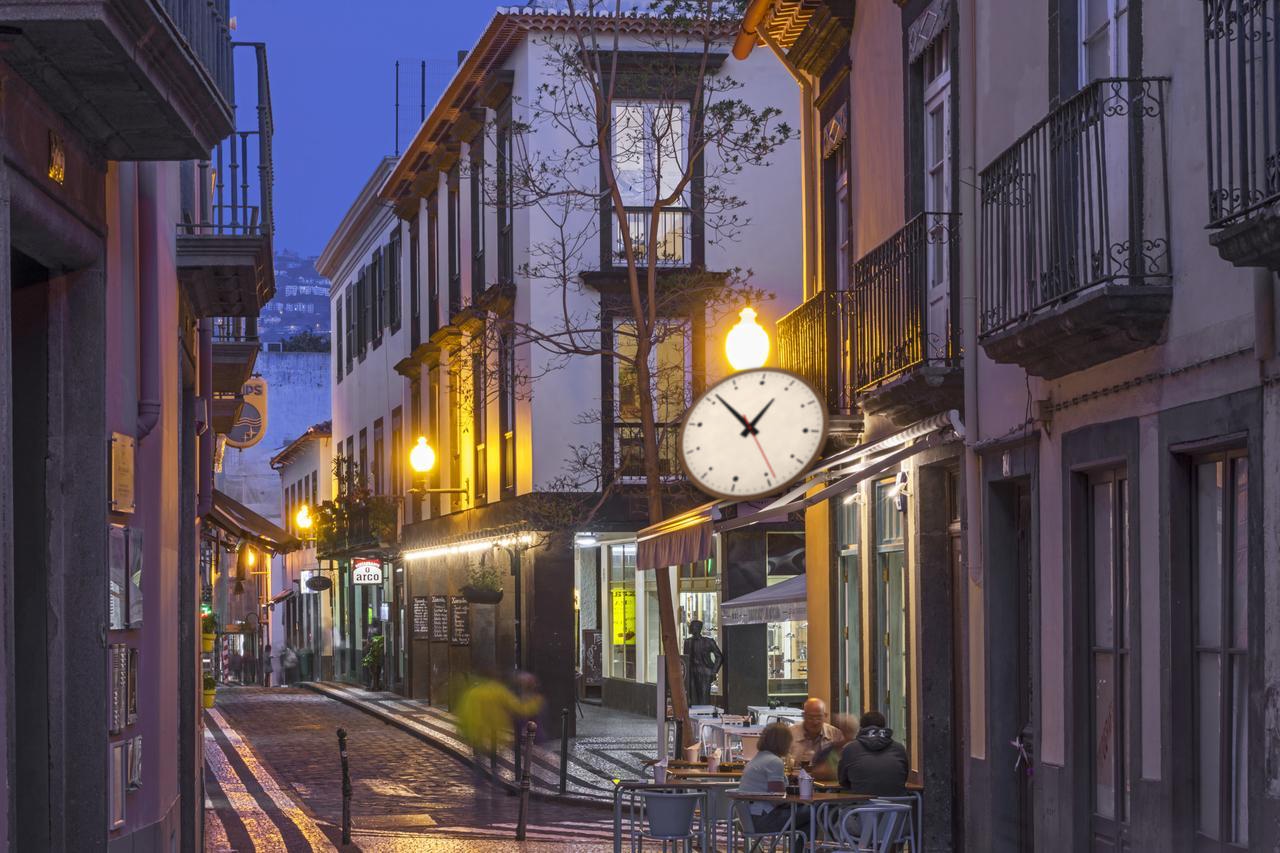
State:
12h51m24s
